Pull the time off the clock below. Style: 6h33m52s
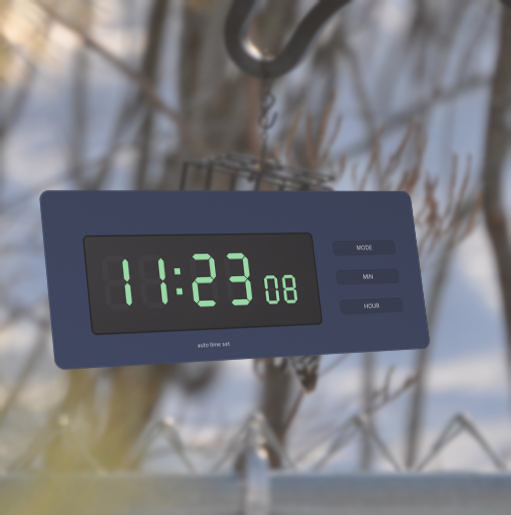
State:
11h23m08s
